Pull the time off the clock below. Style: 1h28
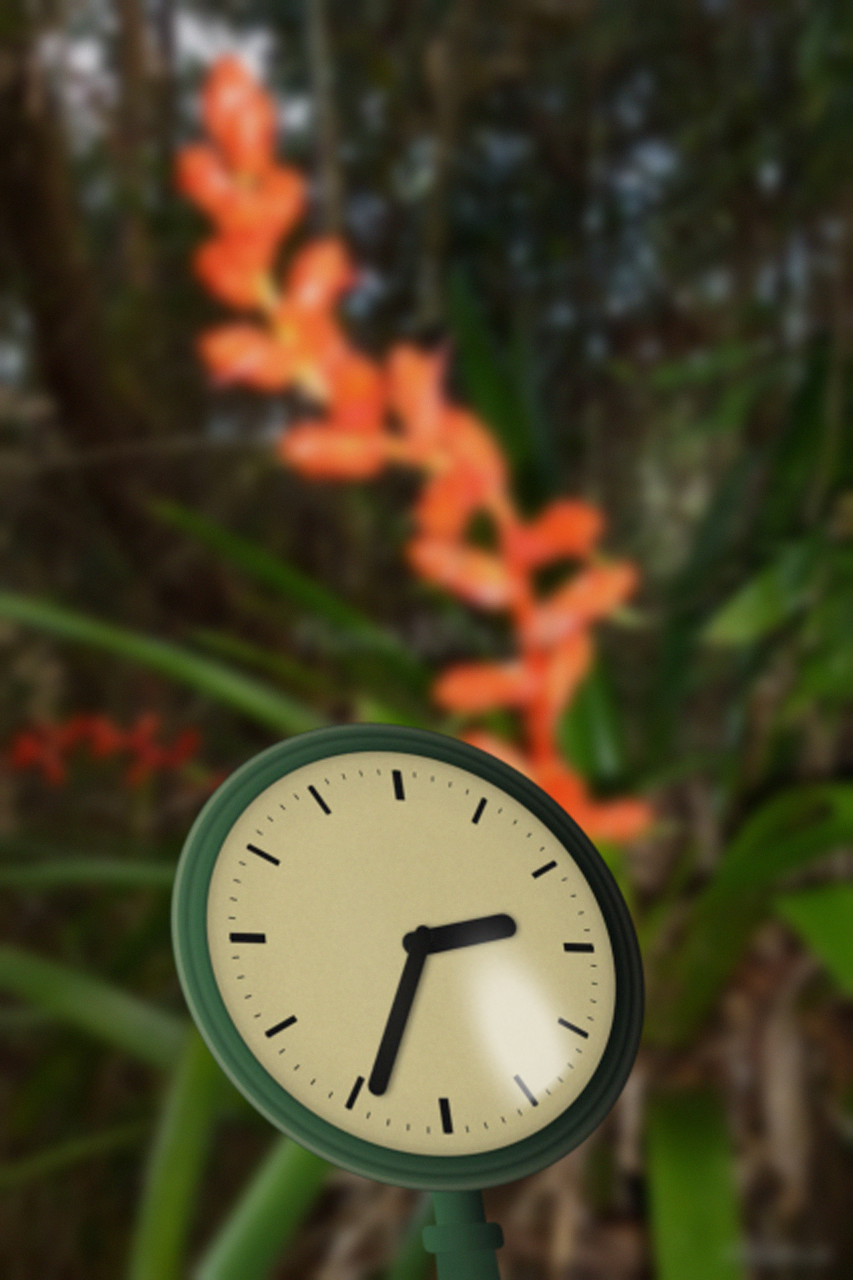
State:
2h34
